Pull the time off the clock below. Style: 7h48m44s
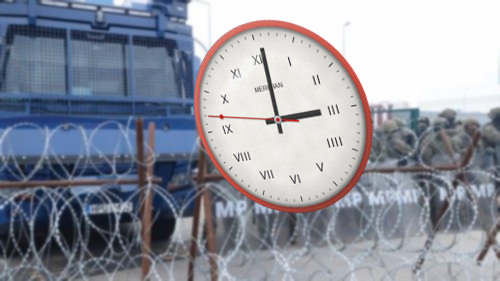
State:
3h00m47s
